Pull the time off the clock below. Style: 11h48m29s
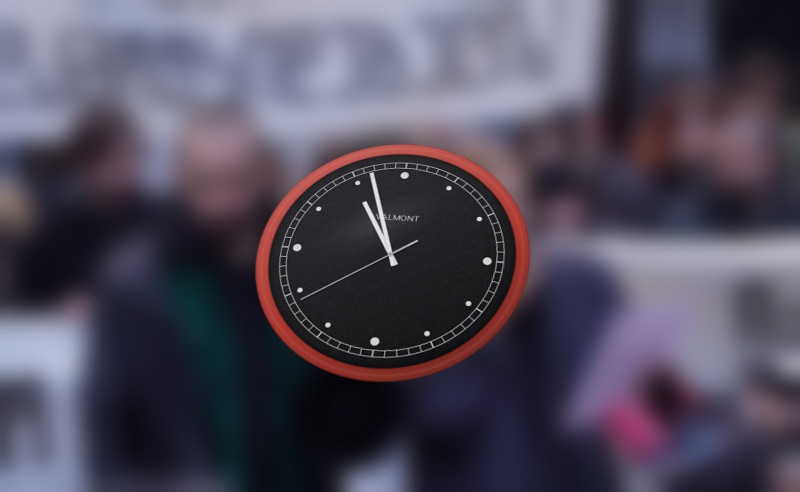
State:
10h56m39s
